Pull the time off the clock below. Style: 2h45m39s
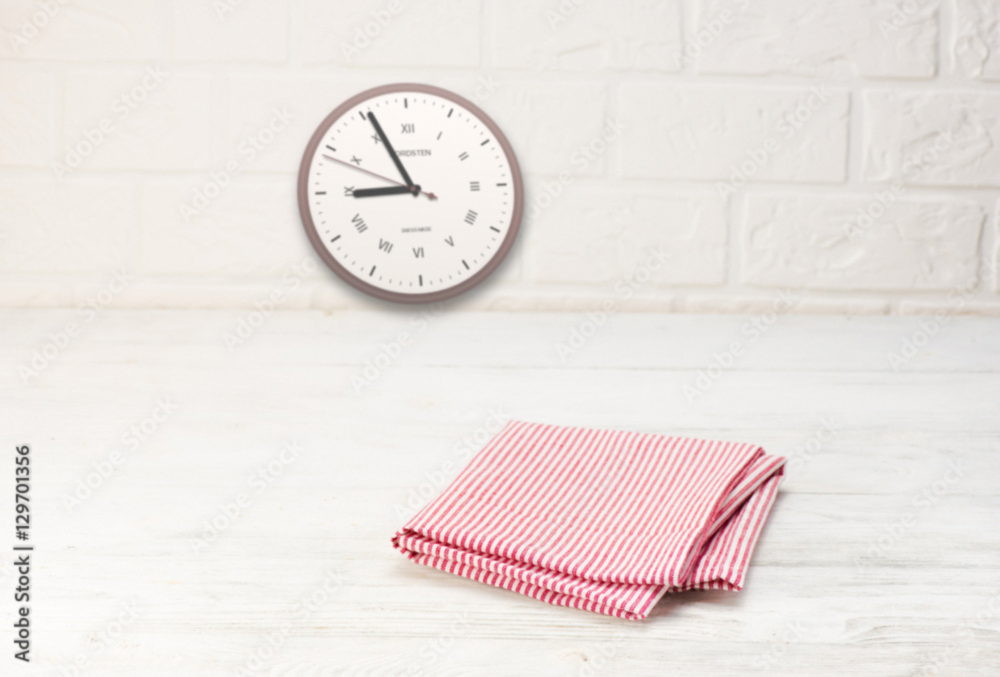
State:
8h55m49s
